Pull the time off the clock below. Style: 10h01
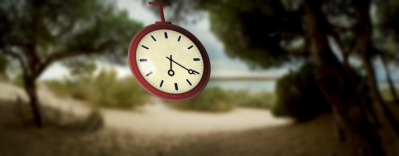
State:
6h21
